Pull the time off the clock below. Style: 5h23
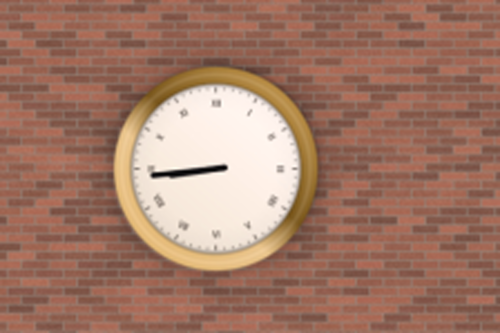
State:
8h44
